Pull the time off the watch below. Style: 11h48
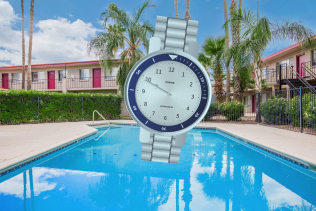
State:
9h49
